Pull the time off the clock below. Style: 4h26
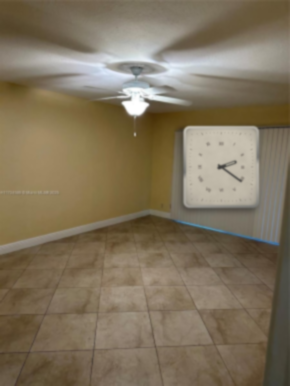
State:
2h21
